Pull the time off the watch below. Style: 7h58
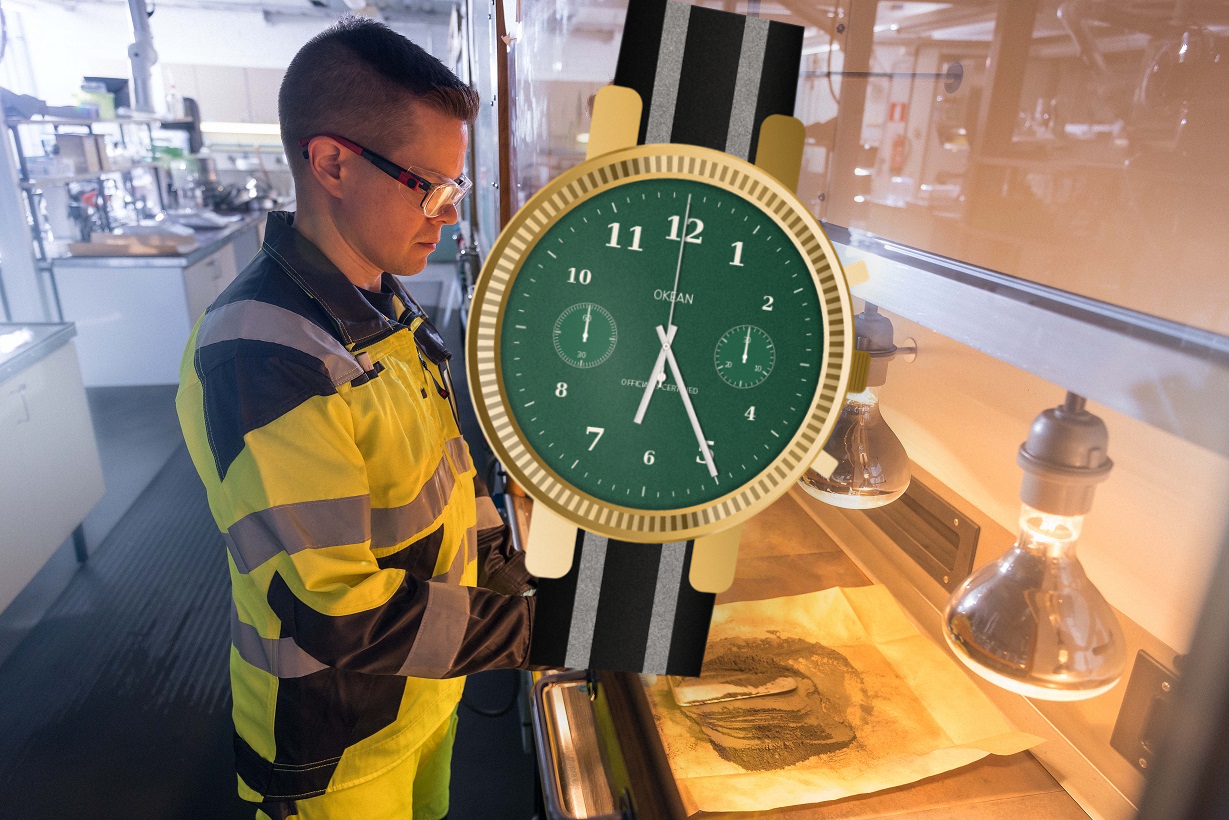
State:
6h25
